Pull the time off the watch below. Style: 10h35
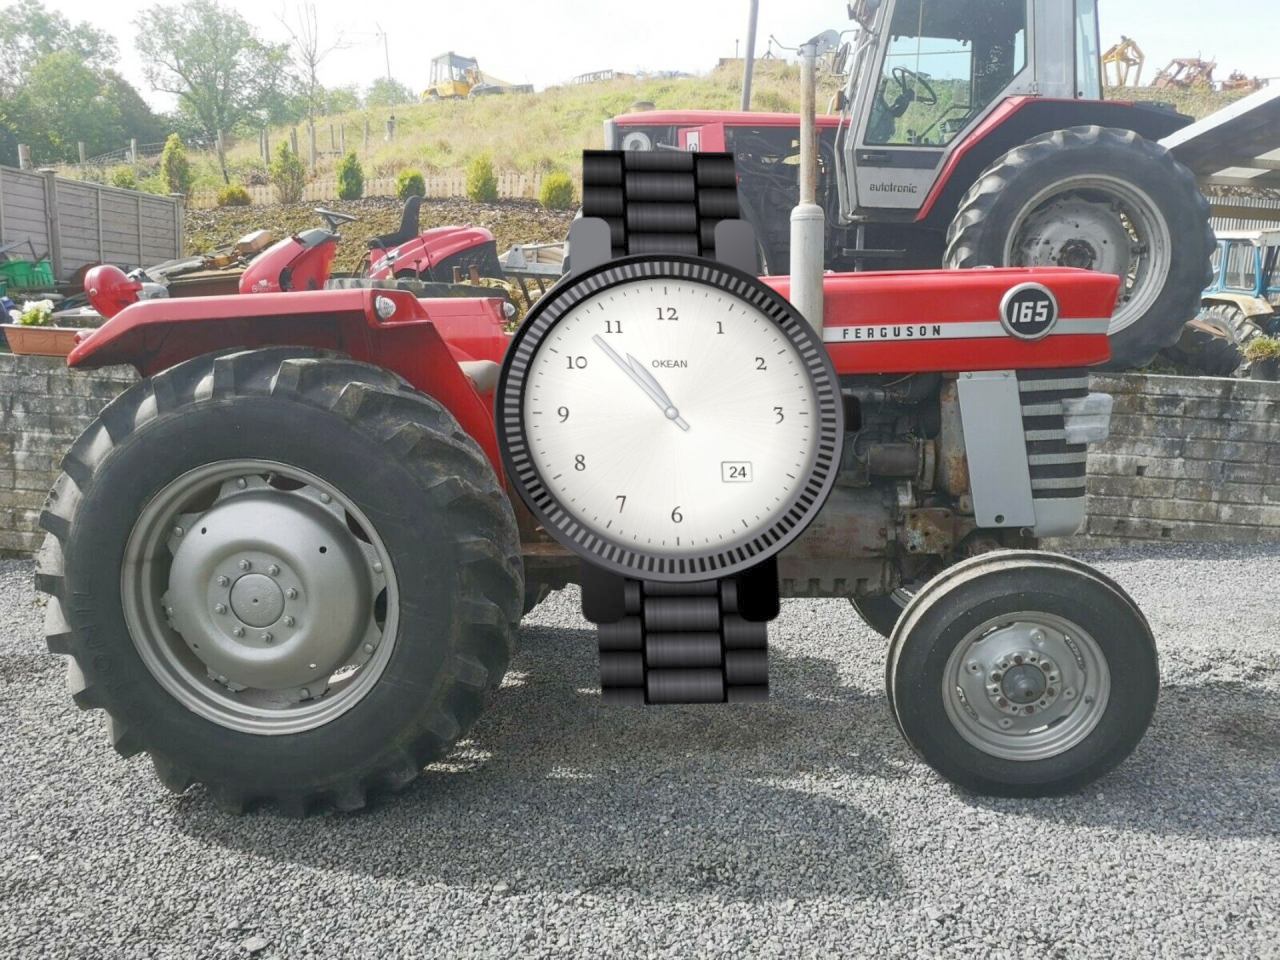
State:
10h53
